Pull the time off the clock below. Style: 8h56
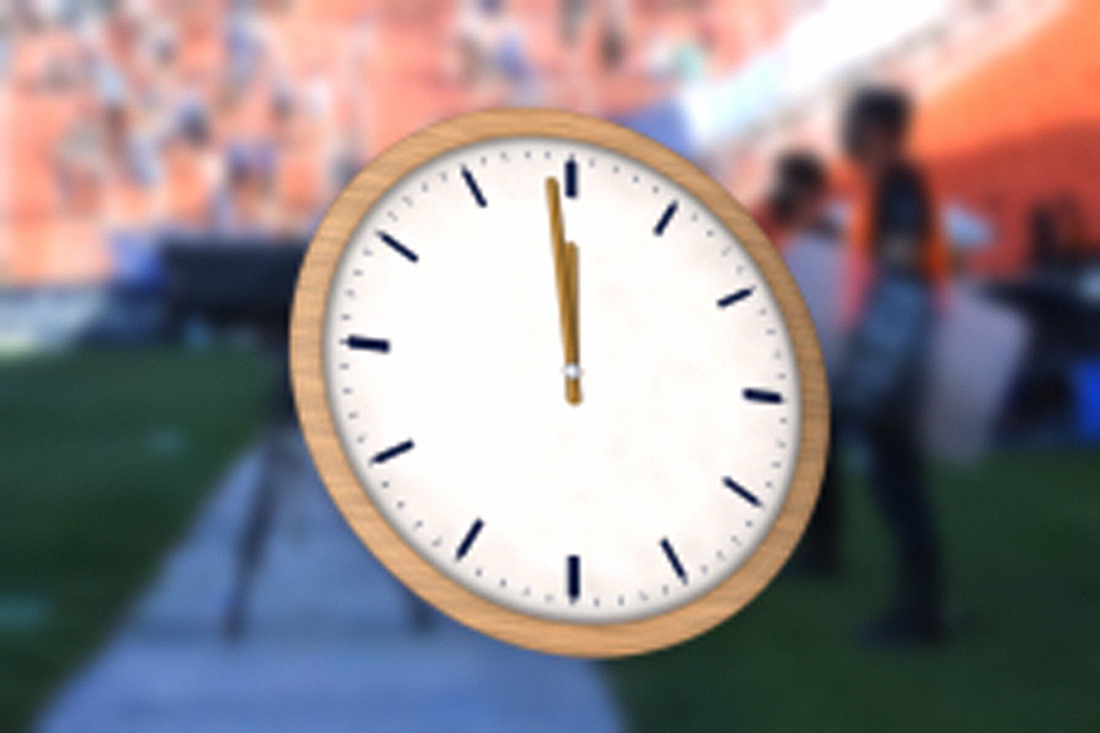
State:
11h59
